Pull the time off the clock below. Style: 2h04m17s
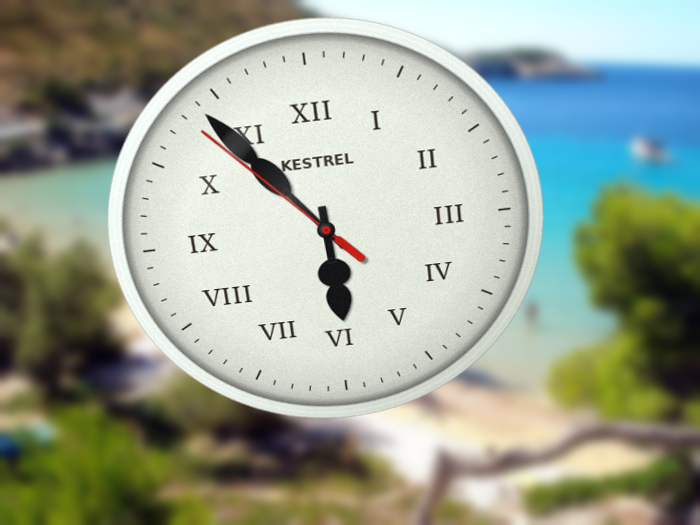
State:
5h53m53s
